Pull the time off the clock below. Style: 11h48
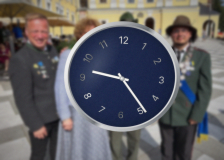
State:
9h24
